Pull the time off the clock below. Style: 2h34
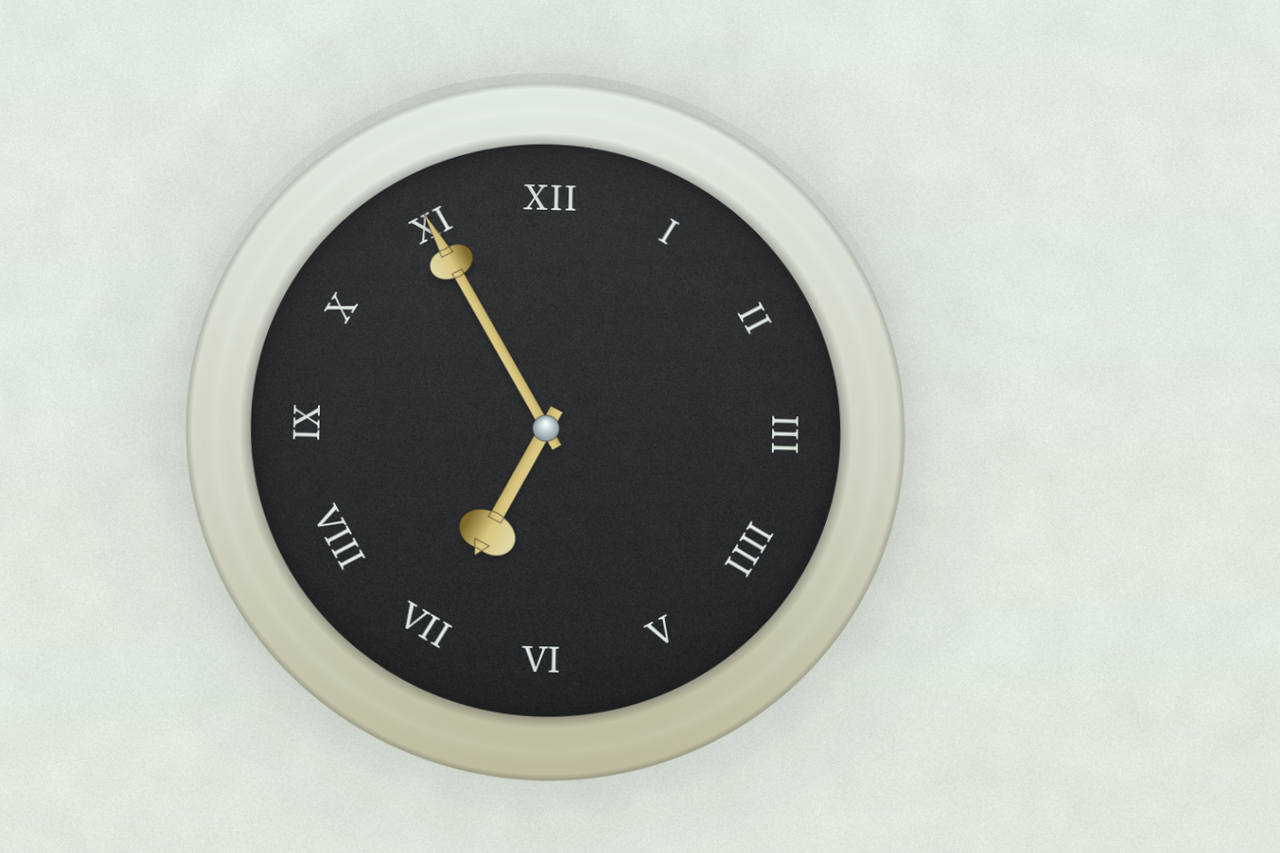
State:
6h55
